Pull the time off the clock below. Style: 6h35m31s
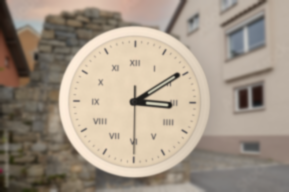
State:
3h09m30s
